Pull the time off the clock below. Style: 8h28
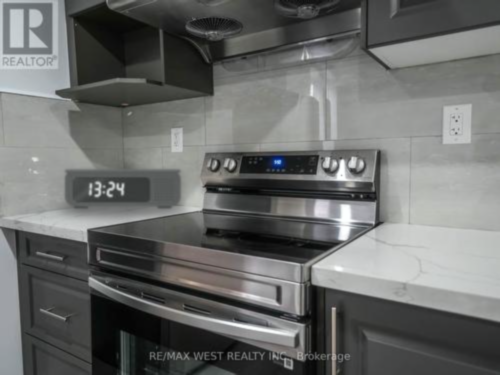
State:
13h24
